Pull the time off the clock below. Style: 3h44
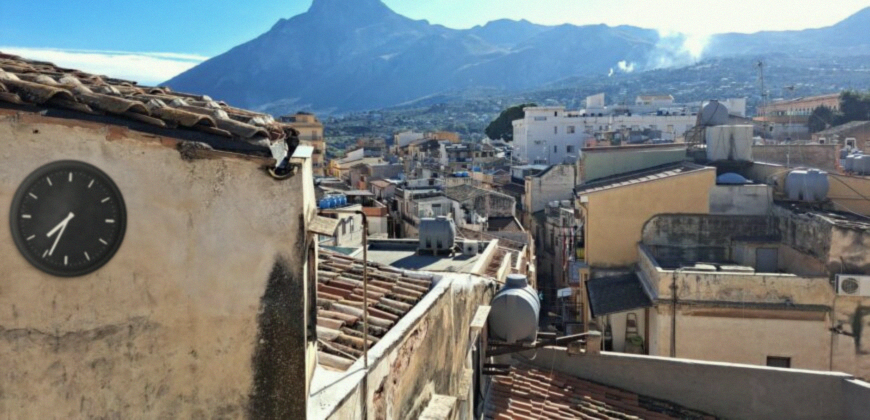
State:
7h34
